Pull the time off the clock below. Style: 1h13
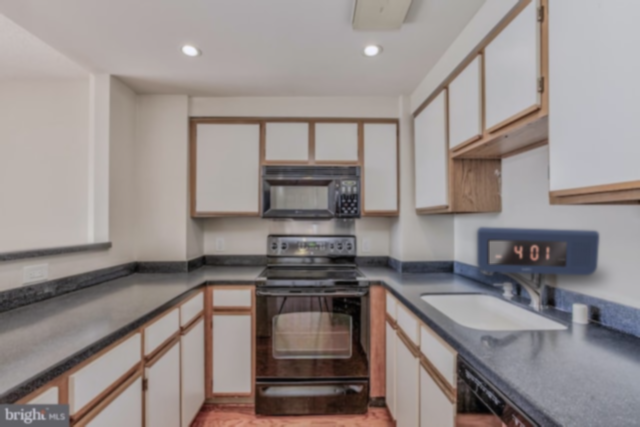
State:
4h01
